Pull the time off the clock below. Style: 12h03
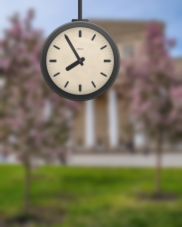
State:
7h55
